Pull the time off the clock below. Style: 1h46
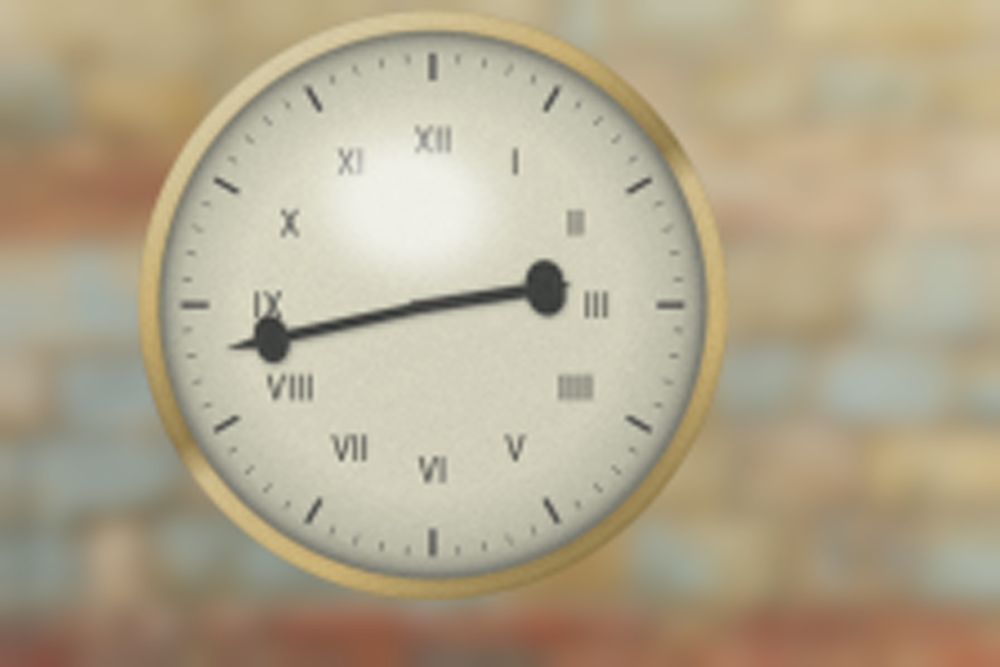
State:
2h43
